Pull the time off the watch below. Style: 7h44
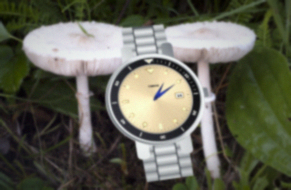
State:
1h10
